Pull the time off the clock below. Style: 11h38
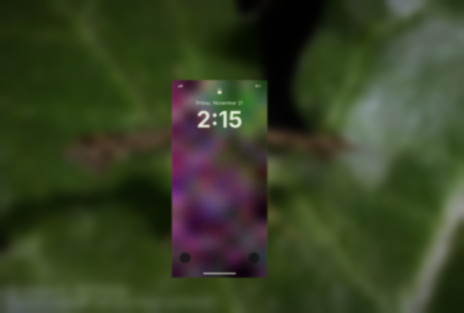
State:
2h15
